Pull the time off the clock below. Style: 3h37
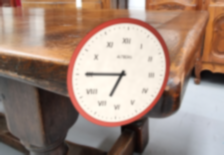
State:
6h45
